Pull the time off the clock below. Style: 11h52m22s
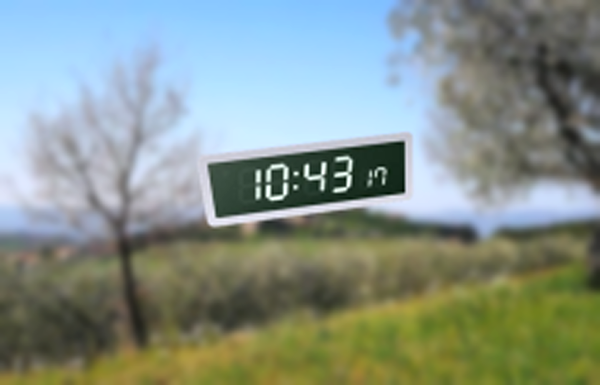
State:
10h43m17s
